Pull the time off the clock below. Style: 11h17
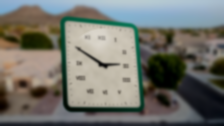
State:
2h50
